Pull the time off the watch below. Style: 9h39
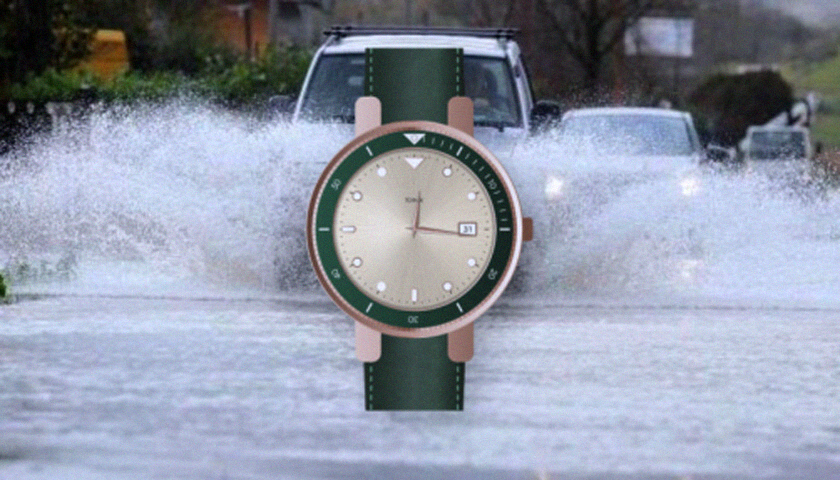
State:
12h16
